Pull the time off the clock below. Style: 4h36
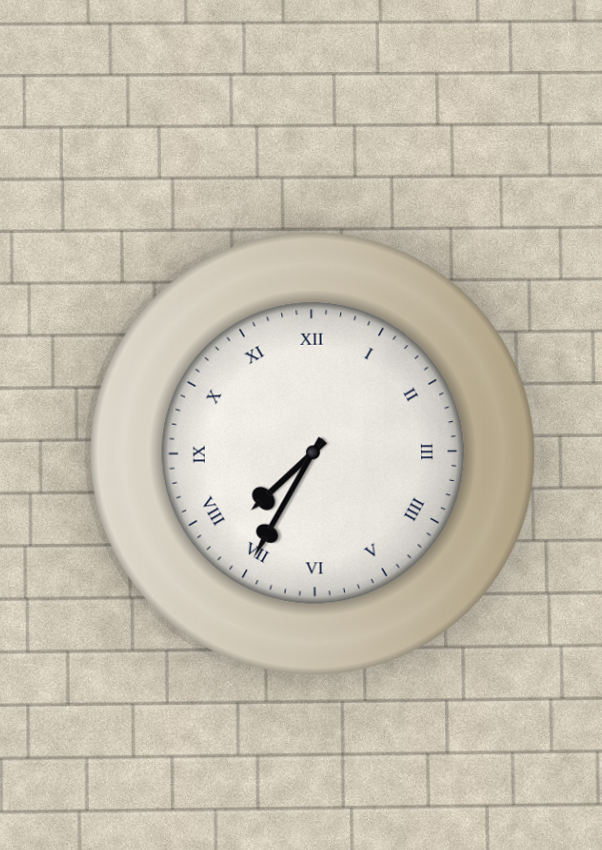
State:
7h35
